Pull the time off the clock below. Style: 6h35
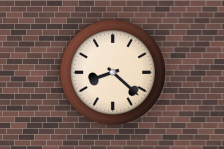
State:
8h22
